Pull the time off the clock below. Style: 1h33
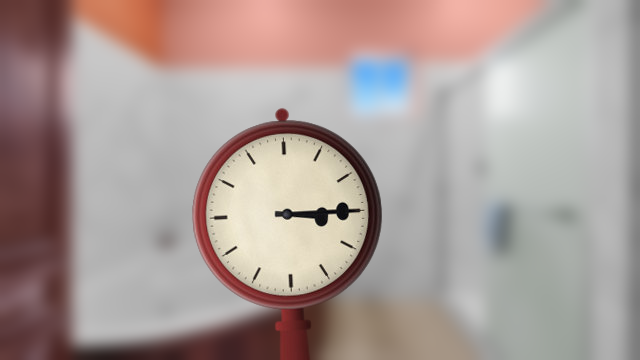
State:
3h15
